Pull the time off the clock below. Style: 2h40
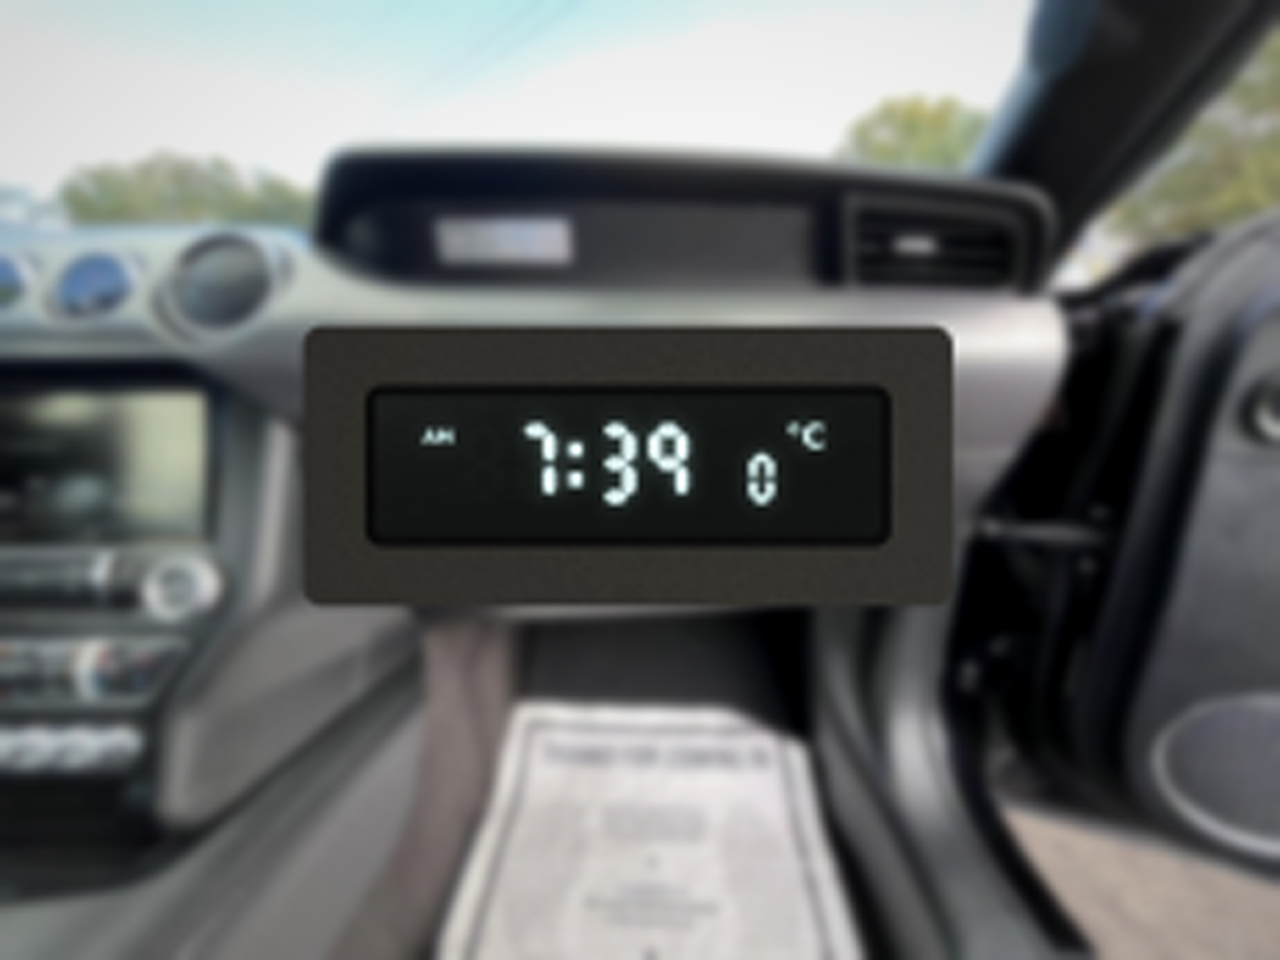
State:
7h39
